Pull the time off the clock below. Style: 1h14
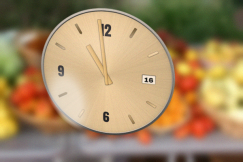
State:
10h59
